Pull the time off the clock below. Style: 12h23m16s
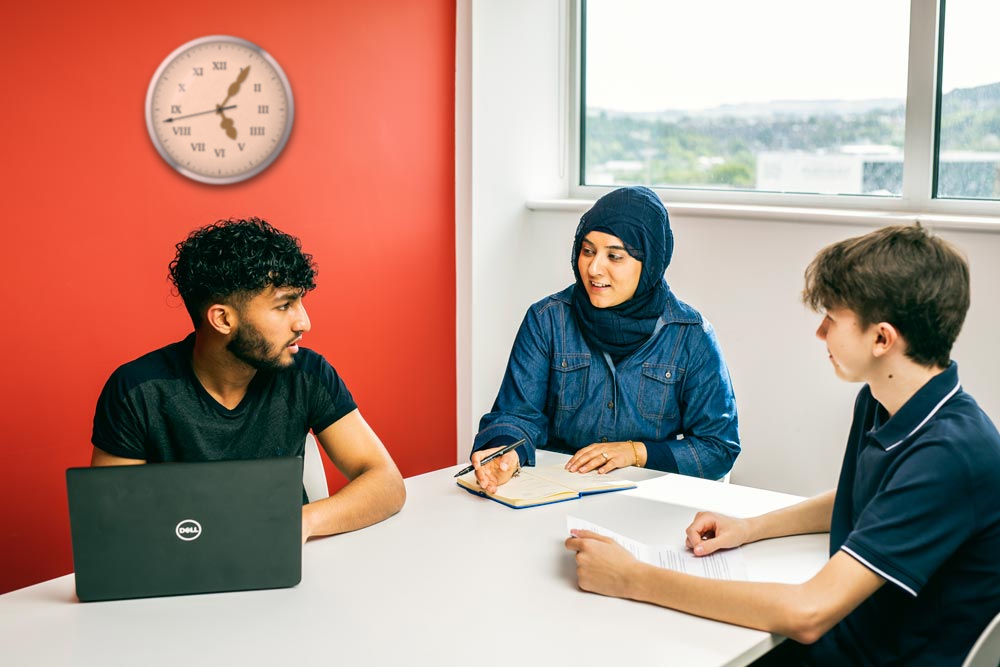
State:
5h05m43s
